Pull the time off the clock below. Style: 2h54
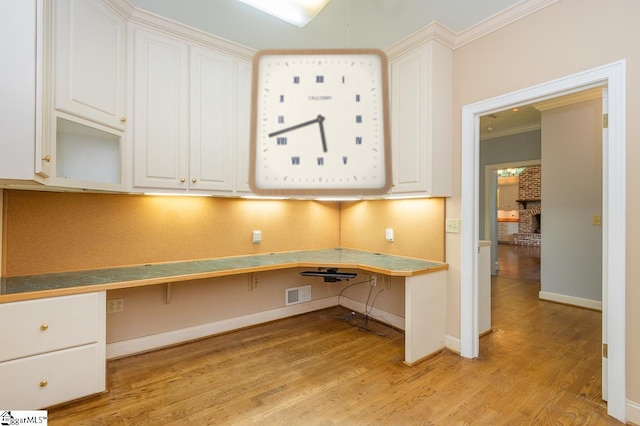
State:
5h42
